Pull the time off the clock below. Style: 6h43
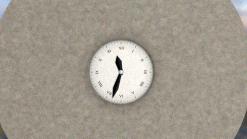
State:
11h33
